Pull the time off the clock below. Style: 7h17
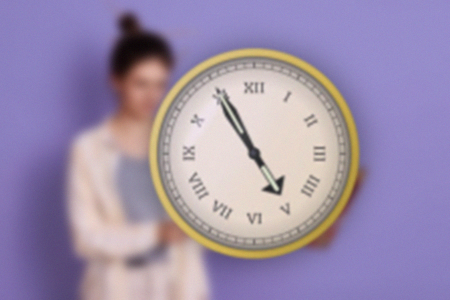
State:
4h55
